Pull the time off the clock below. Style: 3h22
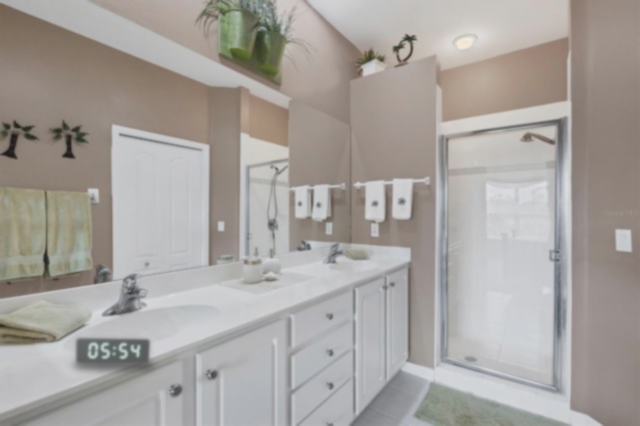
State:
5h54
